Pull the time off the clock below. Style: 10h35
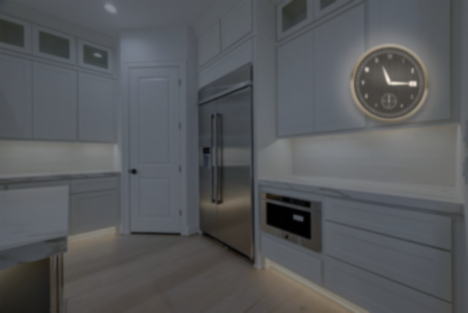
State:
11h15
